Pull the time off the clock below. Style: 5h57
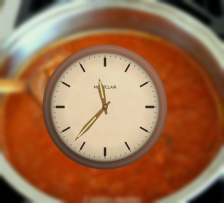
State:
11h37
